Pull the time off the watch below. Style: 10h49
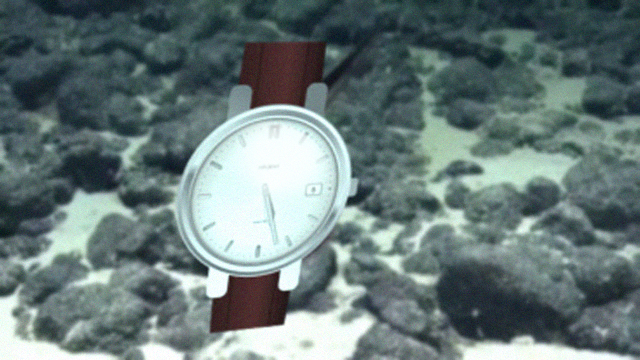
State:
5h27
